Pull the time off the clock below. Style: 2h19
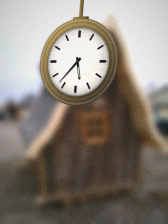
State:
5h37
